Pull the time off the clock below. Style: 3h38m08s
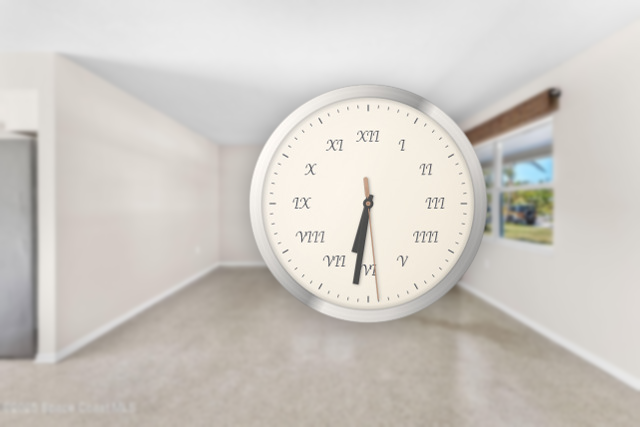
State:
6h31m29s
